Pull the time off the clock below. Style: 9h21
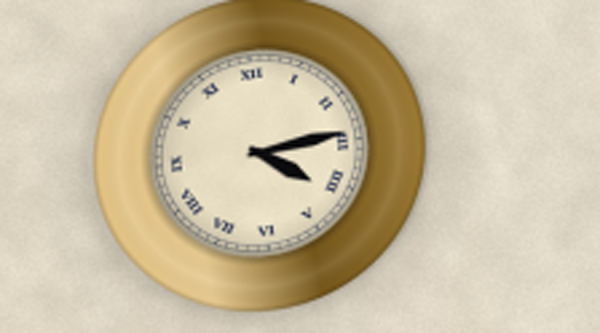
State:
4h14
